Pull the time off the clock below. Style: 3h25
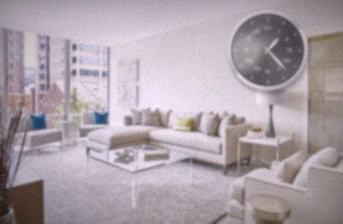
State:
1h23
